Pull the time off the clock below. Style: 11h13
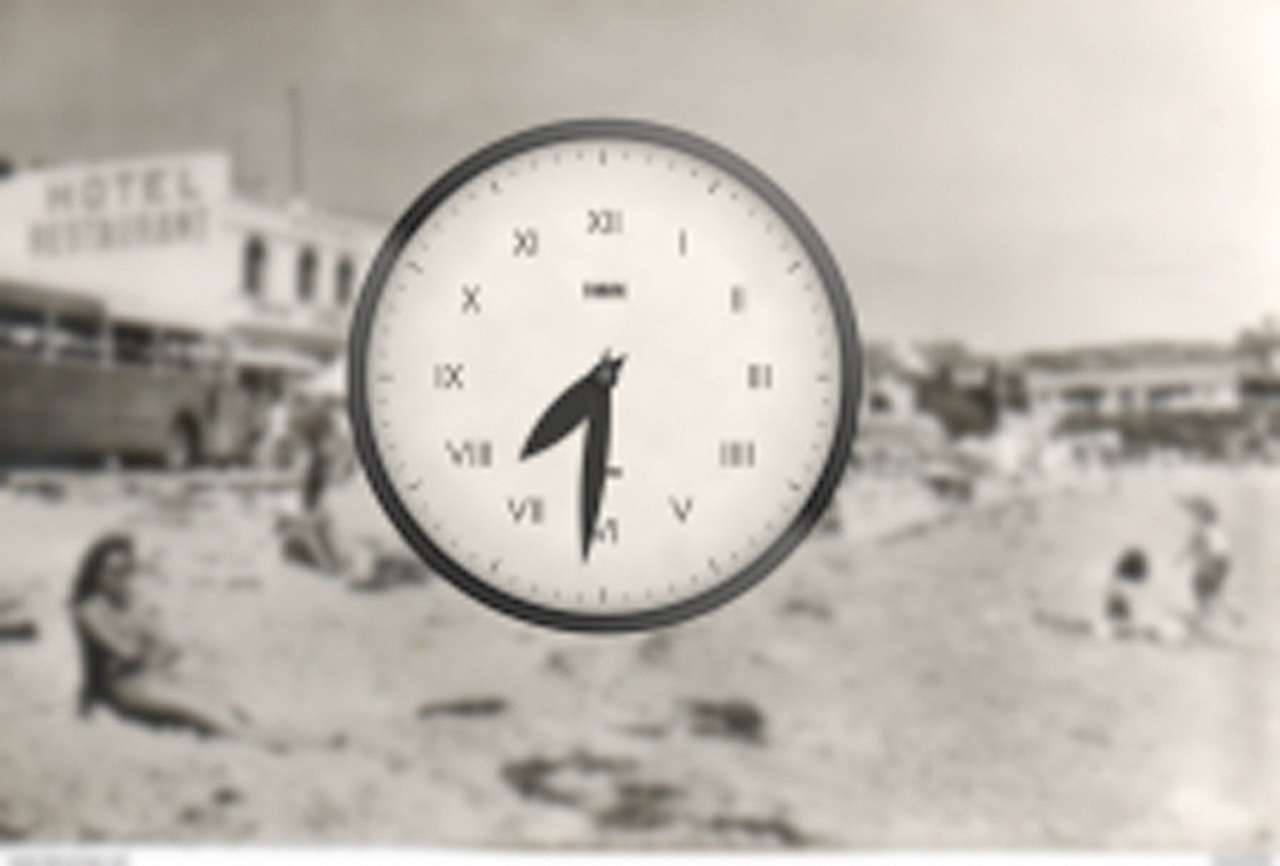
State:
7h31
